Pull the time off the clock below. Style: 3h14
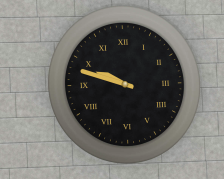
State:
9h48
